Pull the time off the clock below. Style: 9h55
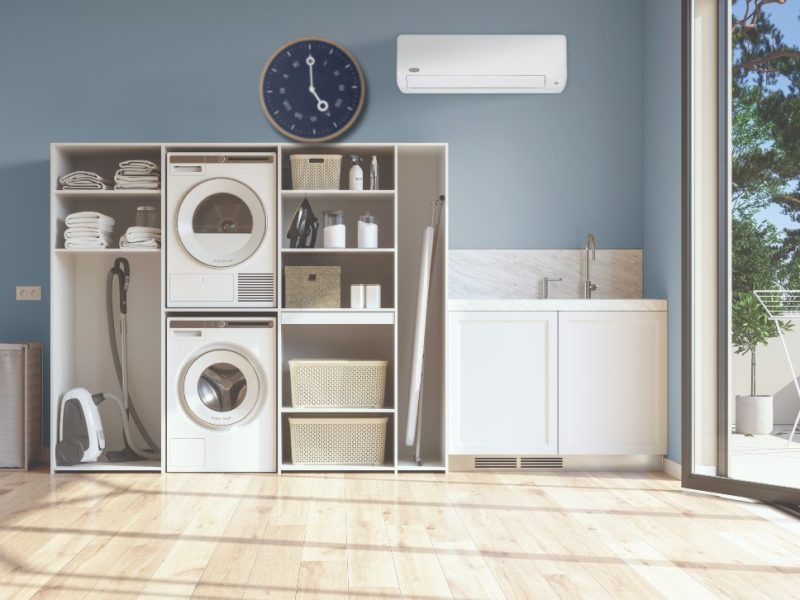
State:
5h00
